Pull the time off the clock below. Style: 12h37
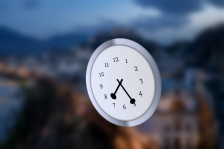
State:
7h25
